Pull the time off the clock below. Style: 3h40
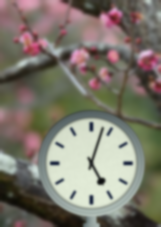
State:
5h03
